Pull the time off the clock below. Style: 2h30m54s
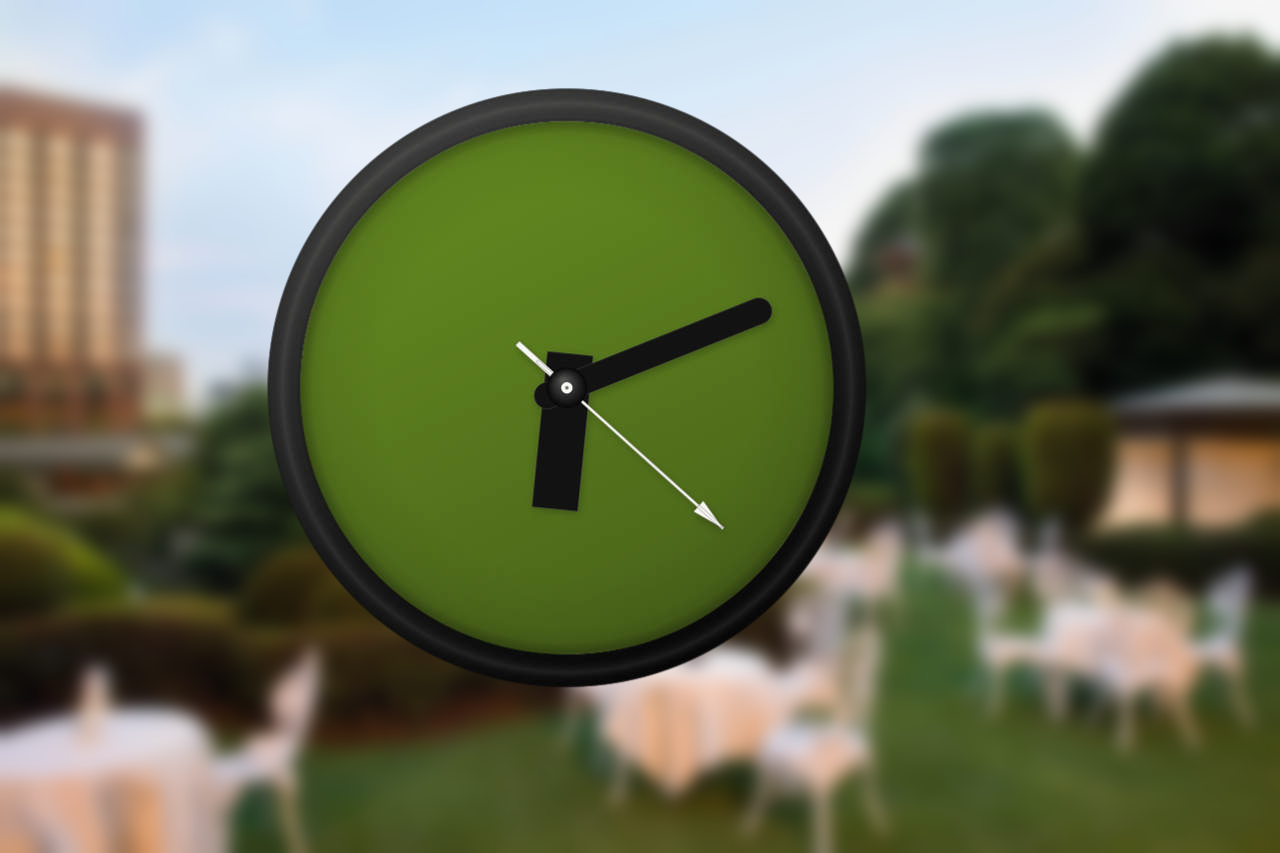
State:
6h11m22s
